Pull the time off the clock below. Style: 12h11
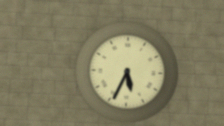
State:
5h34
